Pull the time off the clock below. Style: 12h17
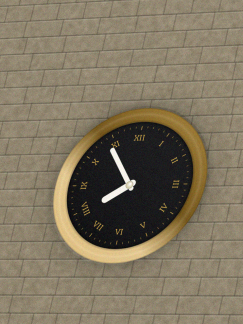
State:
7h54
